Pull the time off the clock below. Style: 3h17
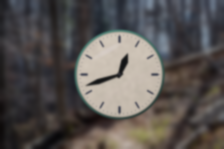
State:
12h42
